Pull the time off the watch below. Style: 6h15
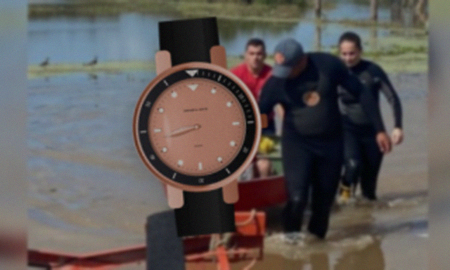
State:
8h43
